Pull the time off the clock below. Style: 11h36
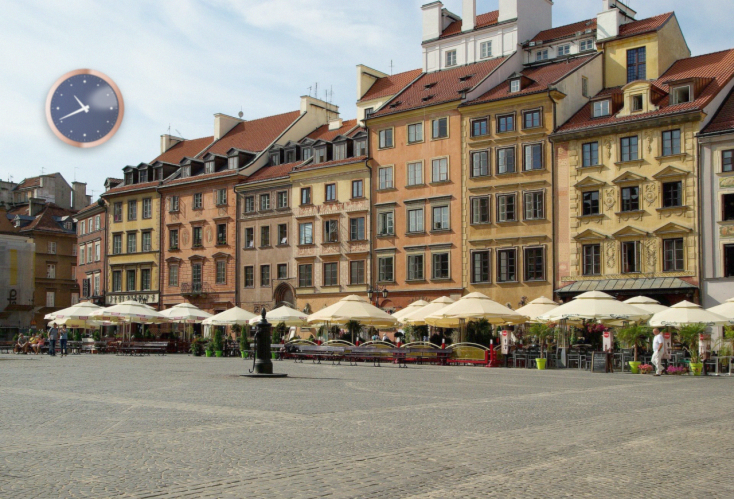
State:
10h41
